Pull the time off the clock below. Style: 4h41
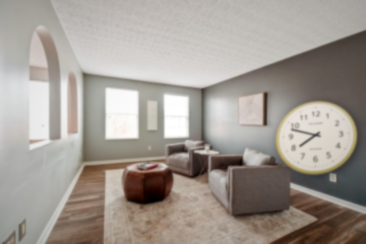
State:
7h48
